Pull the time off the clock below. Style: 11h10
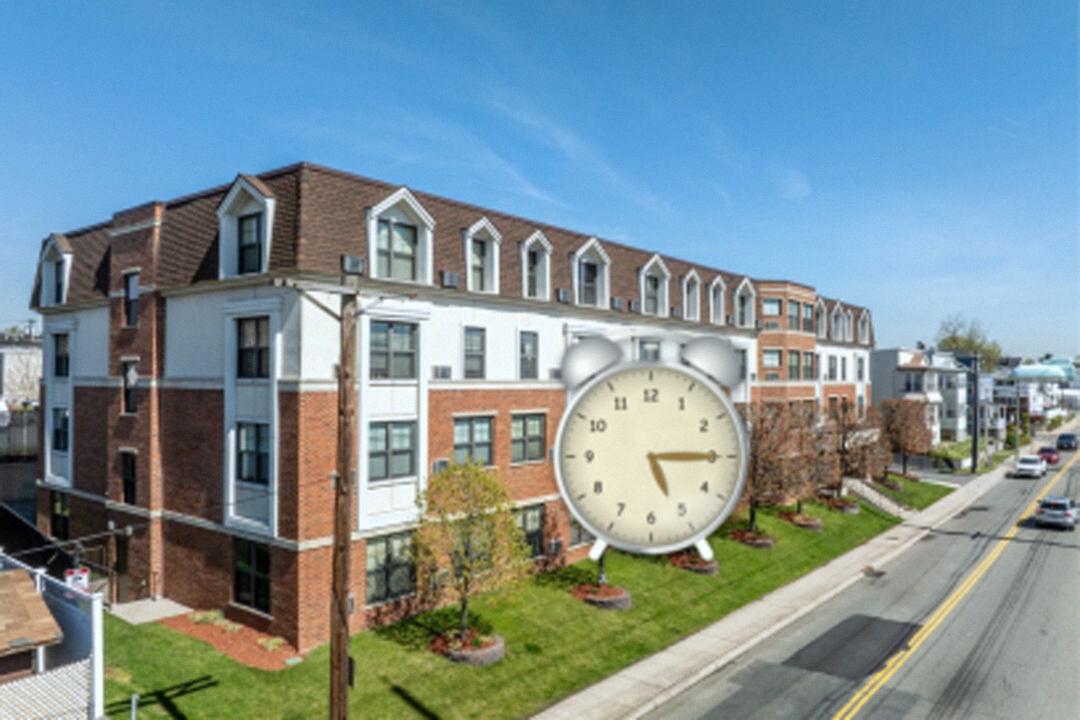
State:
5h15
